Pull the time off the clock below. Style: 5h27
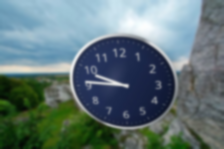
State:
9h46
